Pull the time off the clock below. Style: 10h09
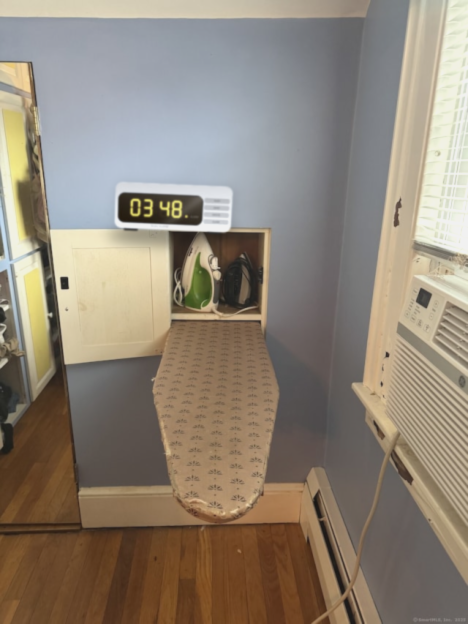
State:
3h48
